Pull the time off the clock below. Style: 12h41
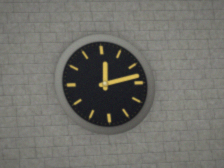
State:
12h13
